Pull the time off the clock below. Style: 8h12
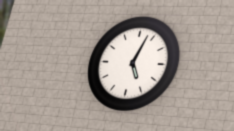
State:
5h03
